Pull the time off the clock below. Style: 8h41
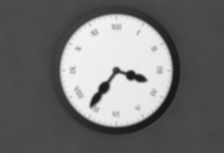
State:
3h36
